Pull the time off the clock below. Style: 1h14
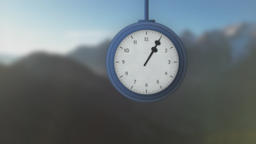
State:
1h05
